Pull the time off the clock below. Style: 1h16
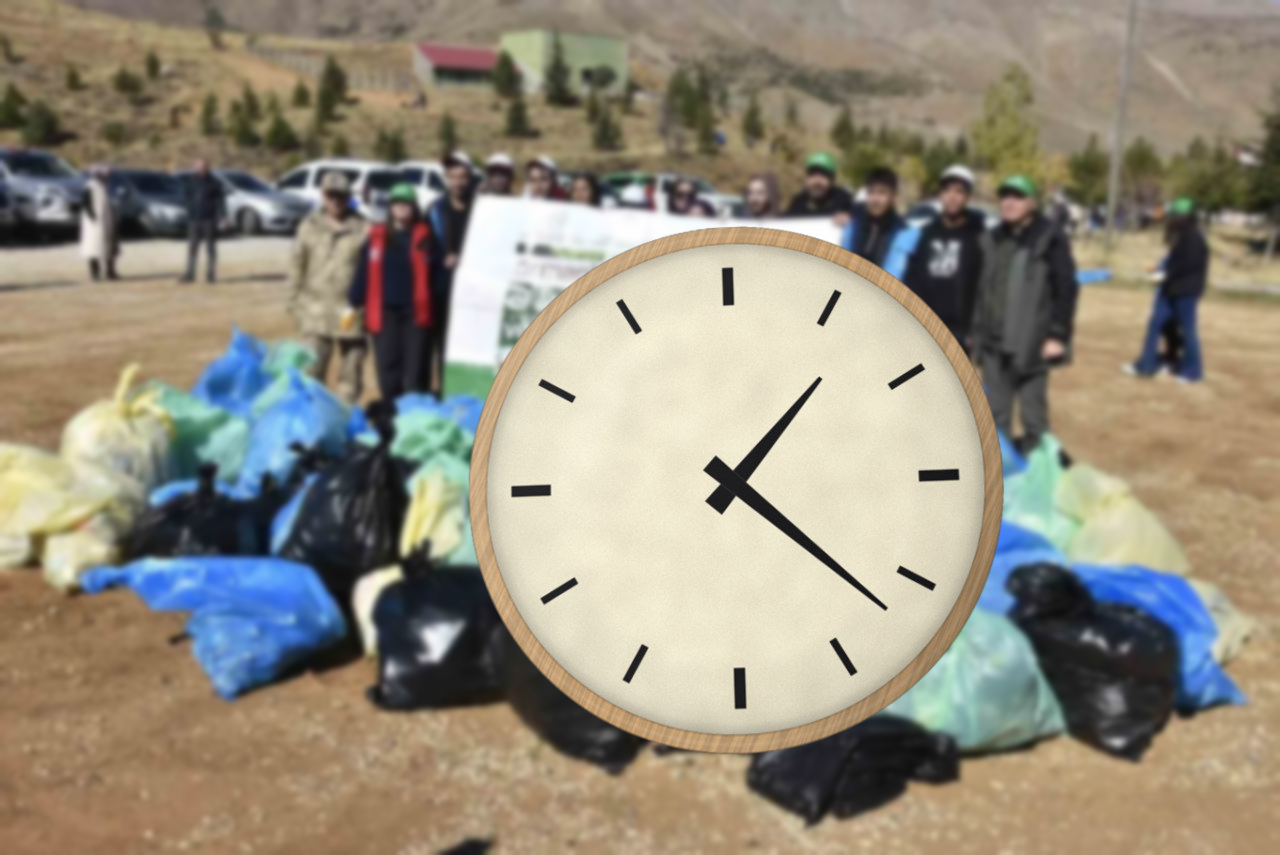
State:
1h22
